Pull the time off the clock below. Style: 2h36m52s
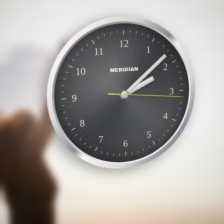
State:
2h08m16s
